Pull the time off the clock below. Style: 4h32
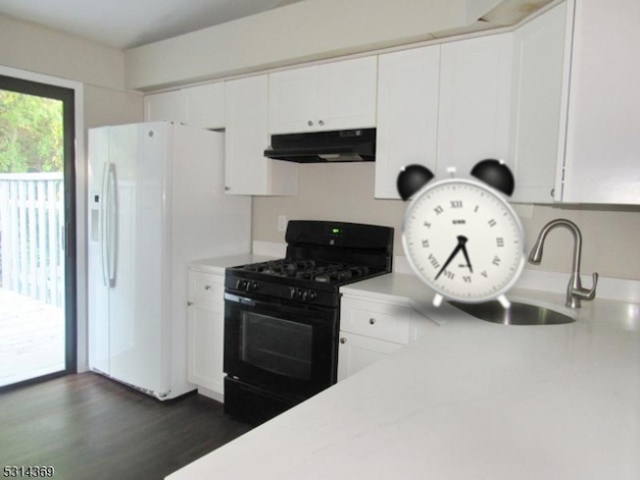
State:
5h37
